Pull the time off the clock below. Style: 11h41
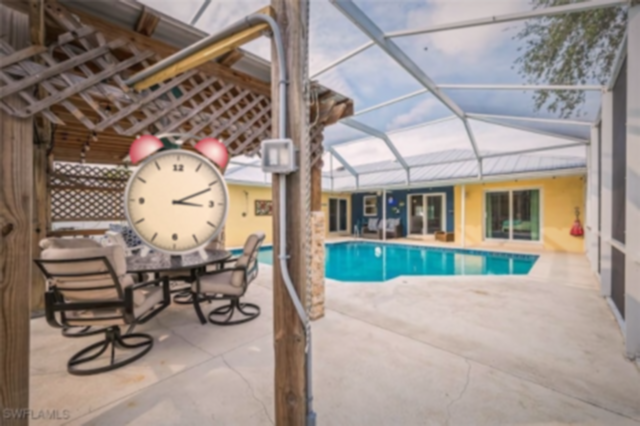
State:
3h11
